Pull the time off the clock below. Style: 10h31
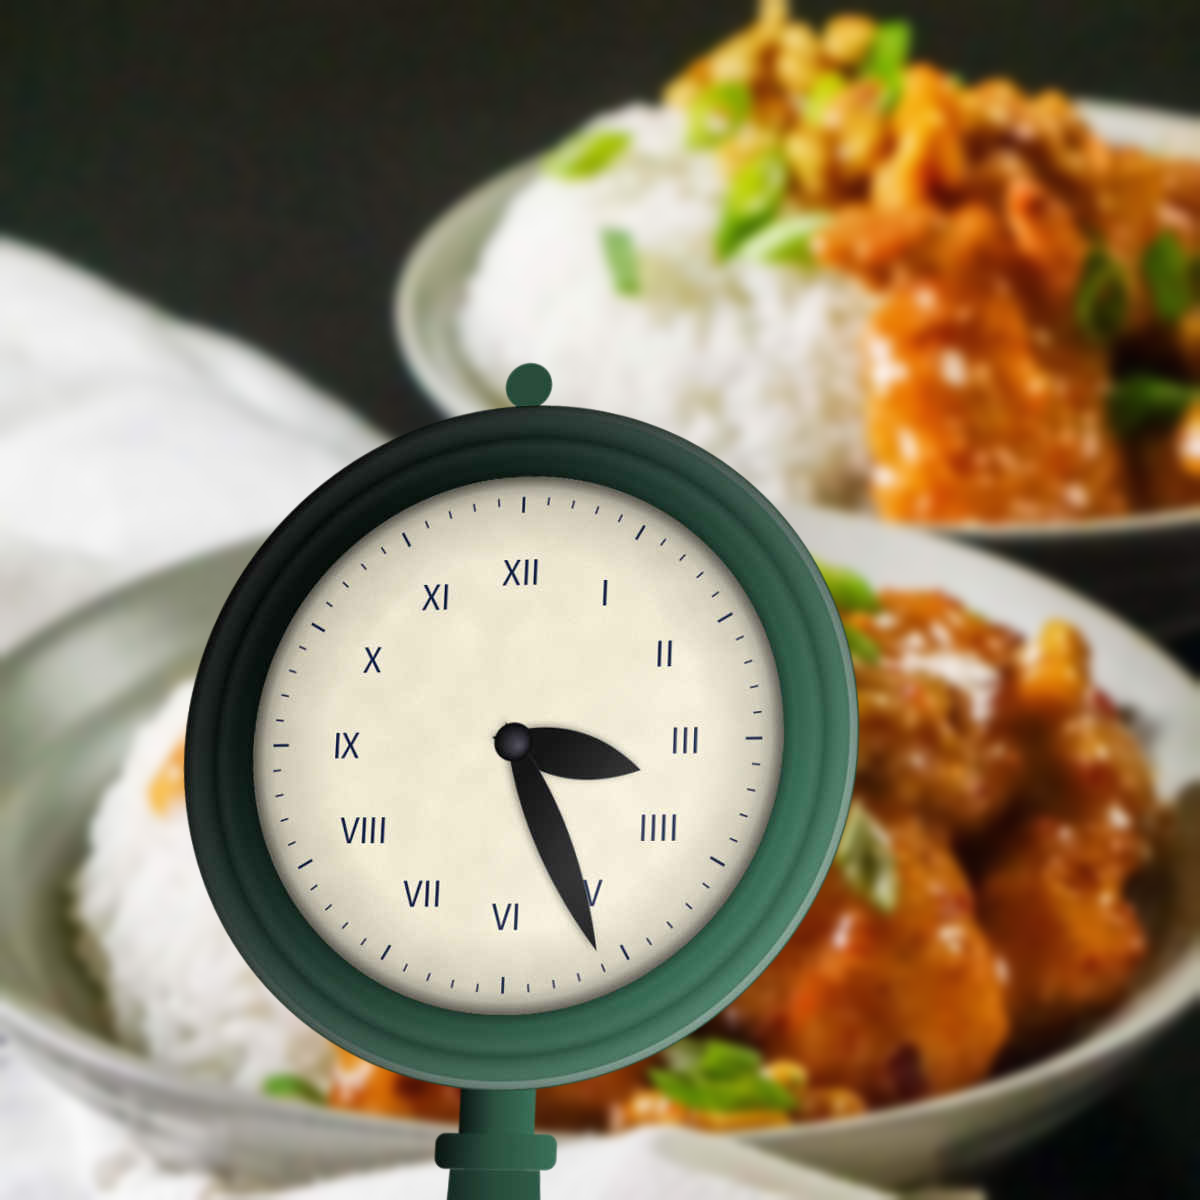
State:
3h26
